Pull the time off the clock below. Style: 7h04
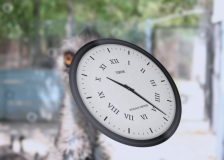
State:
10h24
